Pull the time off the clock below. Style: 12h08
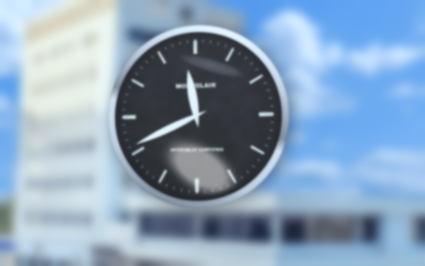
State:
11h41
